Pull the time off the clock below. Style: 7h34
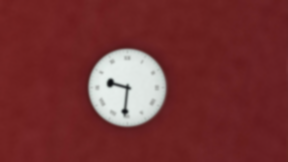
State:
9h31
